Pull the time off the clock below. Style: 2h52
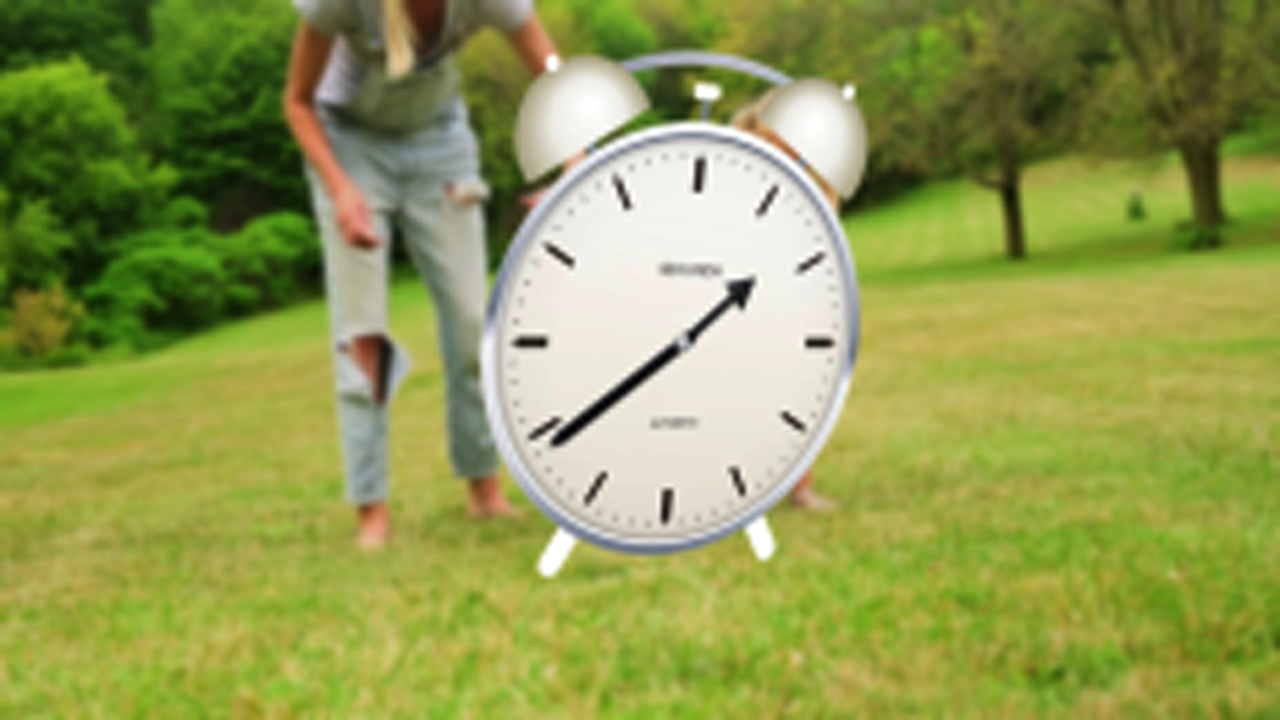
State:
1h39
